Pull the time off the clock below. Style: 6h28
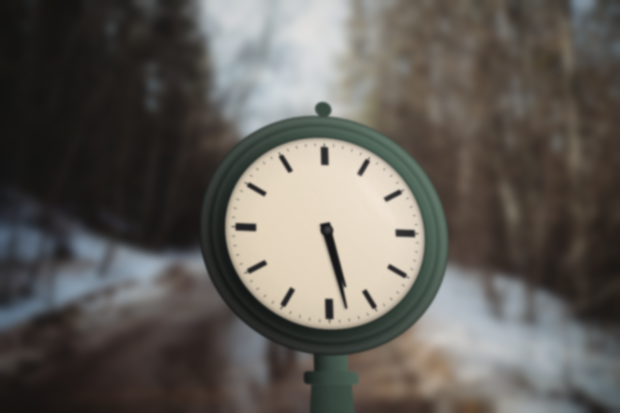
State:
5h28
